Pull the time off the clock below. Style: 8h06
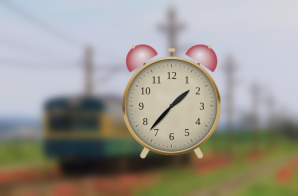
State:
1h37
